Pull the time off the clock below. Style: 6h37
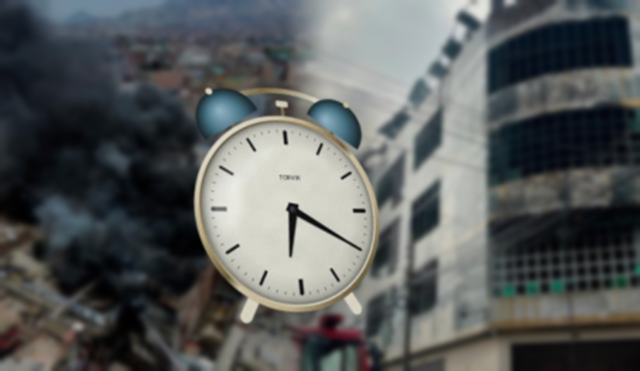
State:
6h20
